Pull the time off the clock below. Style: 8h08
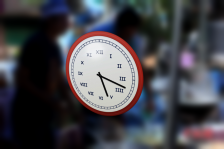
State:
5h18
